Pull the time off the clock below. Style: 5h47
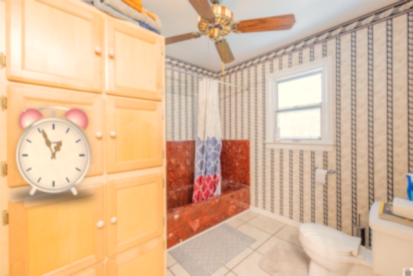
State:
12h56
